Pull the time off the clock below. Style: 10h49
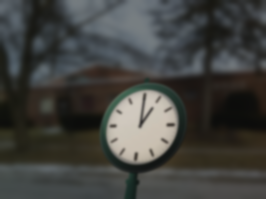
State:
1h00
